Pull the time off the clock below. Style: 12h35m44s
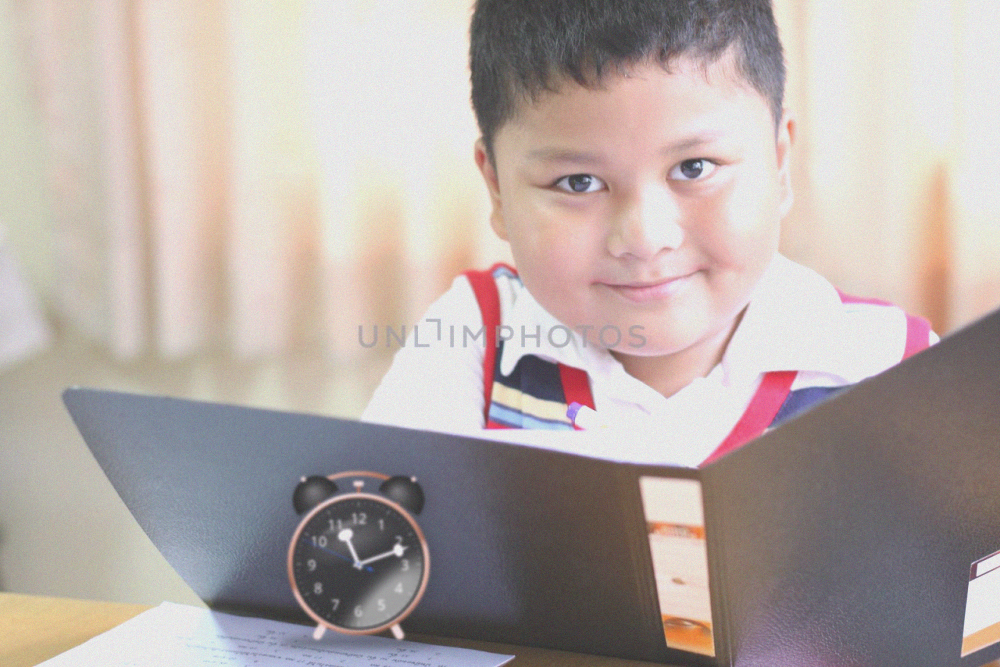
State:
11h11m49s
